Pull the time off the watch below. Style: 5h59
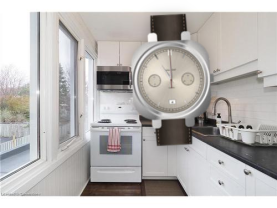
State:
11h00
